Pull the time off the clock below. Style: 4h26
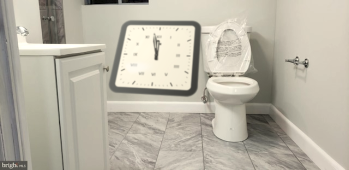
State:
11h58
